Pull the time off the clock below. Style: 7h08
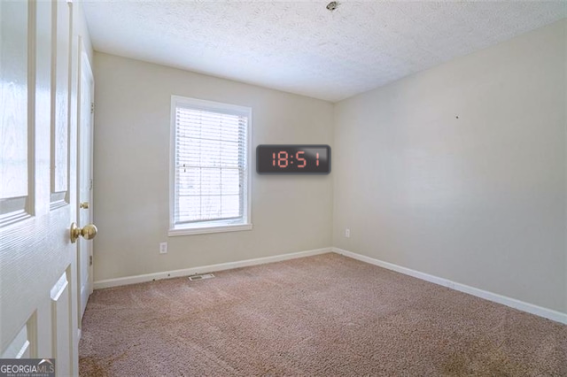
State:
18h51
